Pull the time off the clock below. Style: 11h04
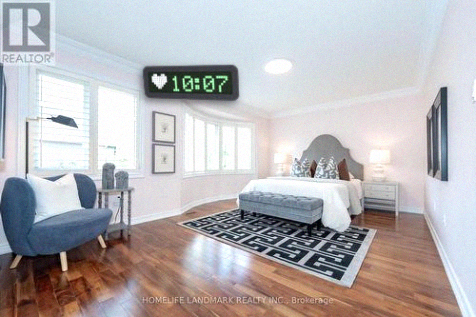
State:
10h07
